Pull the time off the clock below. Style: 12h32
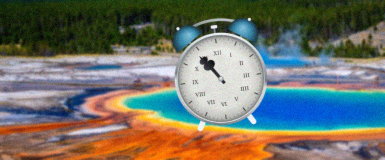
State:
10h54
